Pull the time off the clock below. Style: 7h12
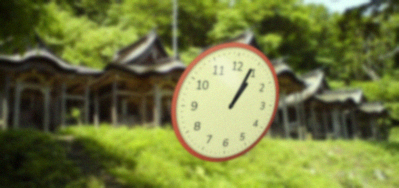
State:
1h04
